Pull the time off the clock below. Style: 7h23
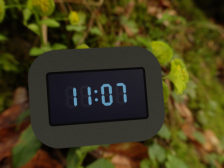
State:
11h07
